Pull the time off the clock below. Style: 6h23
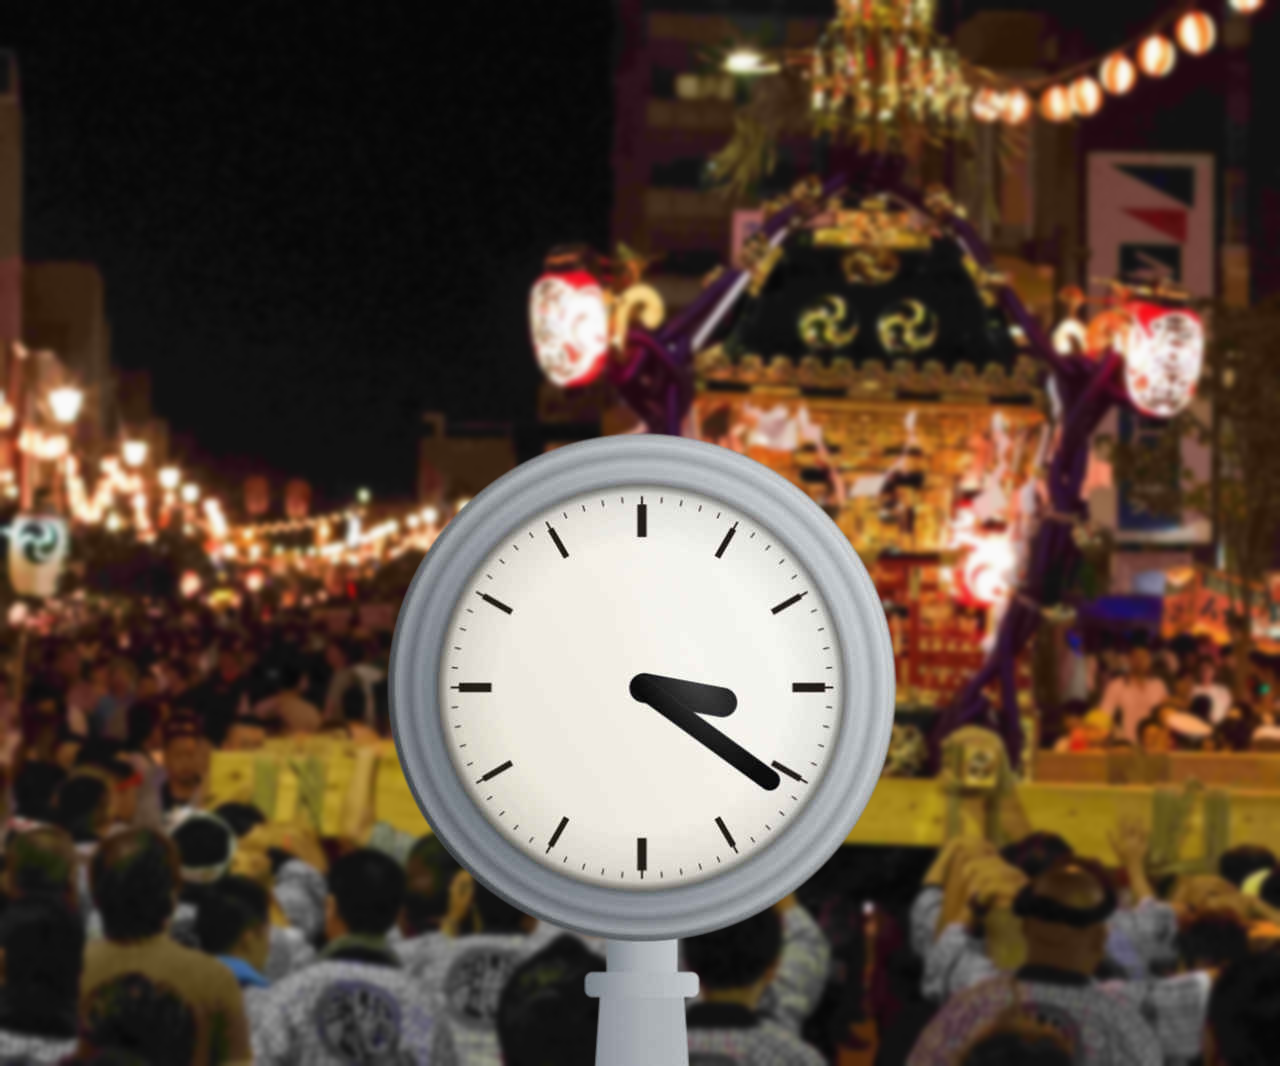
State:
3h21
